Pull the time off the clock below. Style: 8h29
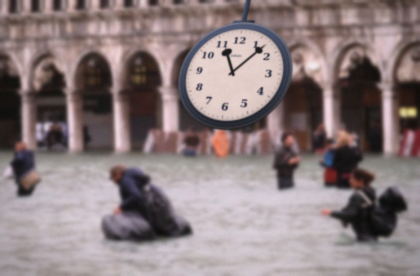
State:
11h07
